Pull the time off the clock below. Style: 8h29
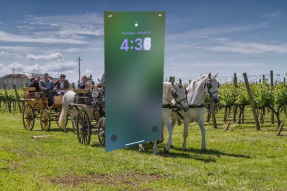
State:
4h36
